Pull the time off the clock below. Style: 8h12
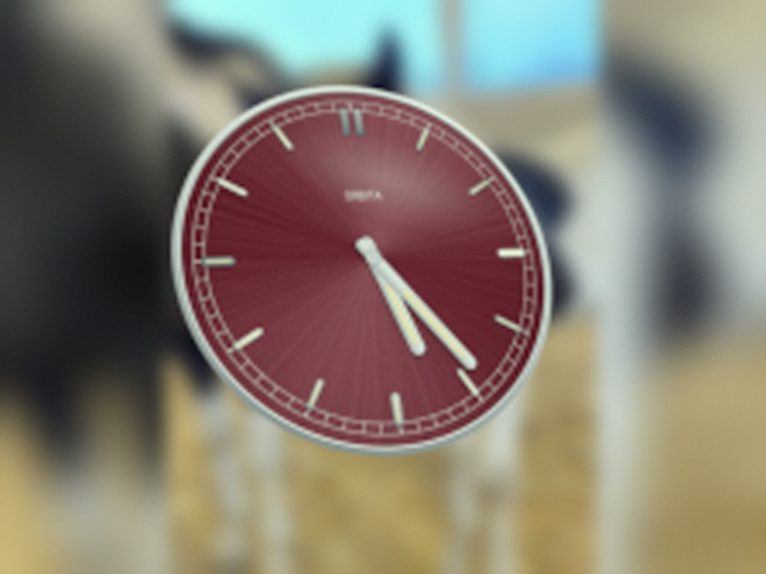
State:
5h24
